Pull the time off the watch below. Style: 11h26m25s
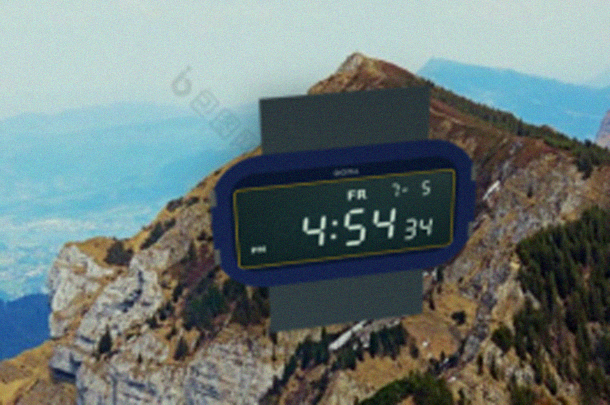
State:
4h54m34s
